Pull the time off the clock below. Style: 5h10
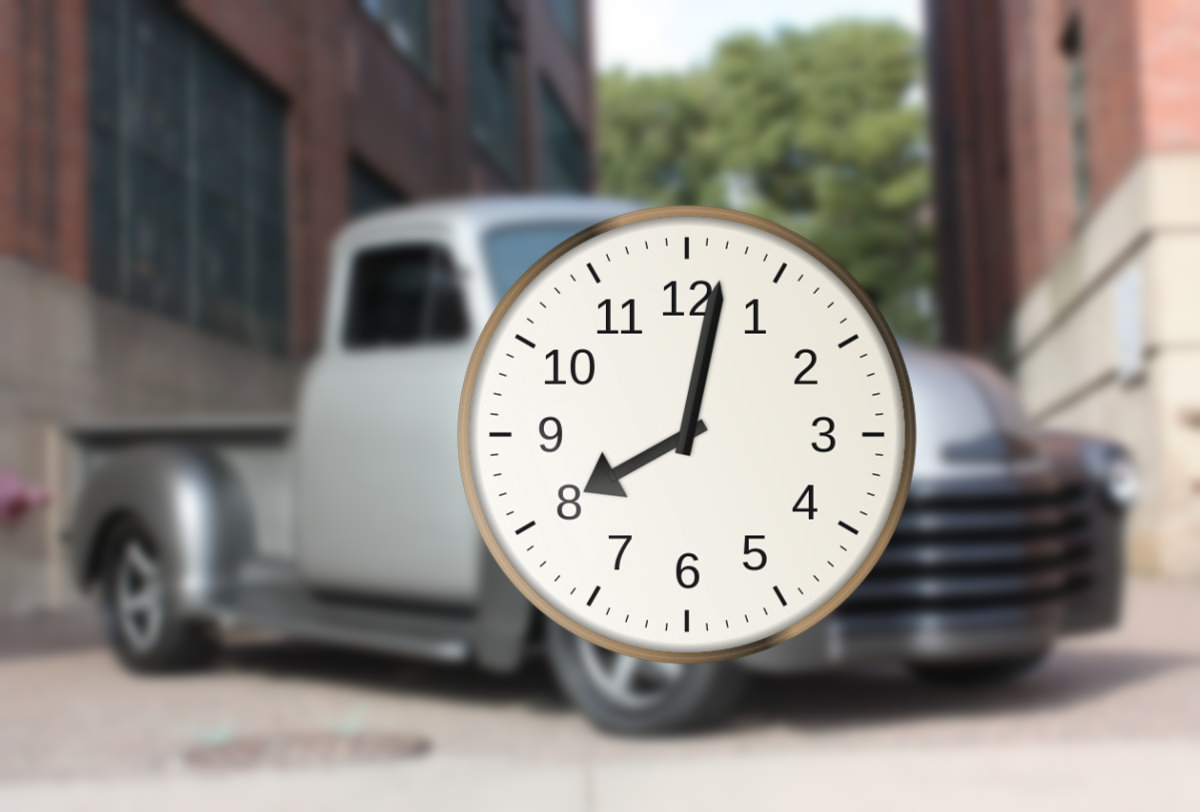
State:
8h02
